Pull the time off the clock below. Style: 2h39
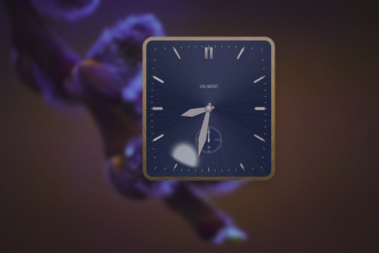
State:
8h32
